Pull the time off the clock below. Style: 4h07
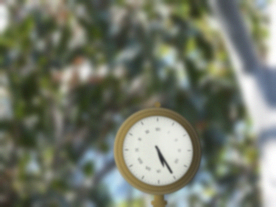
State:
5h25
